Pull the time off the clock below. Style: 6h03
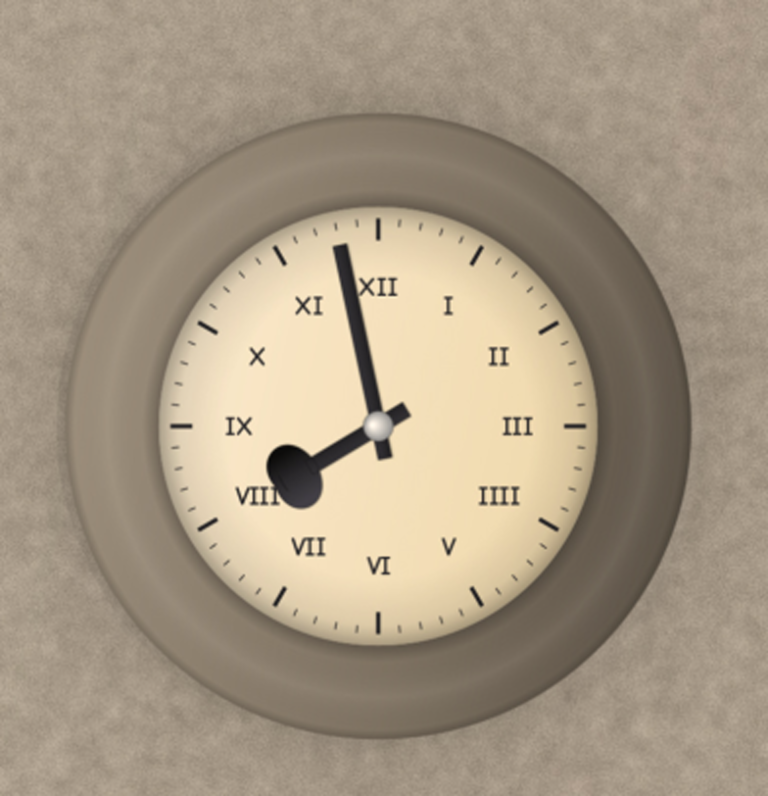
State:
7h58
